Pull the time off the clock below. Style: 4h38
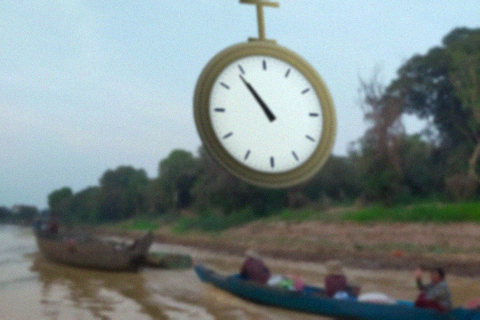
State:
10h54
